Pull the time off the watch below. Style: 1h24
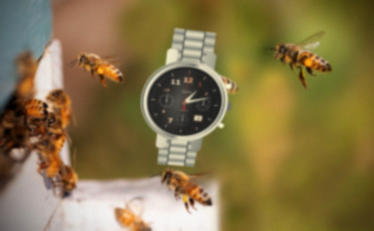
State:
1h12
